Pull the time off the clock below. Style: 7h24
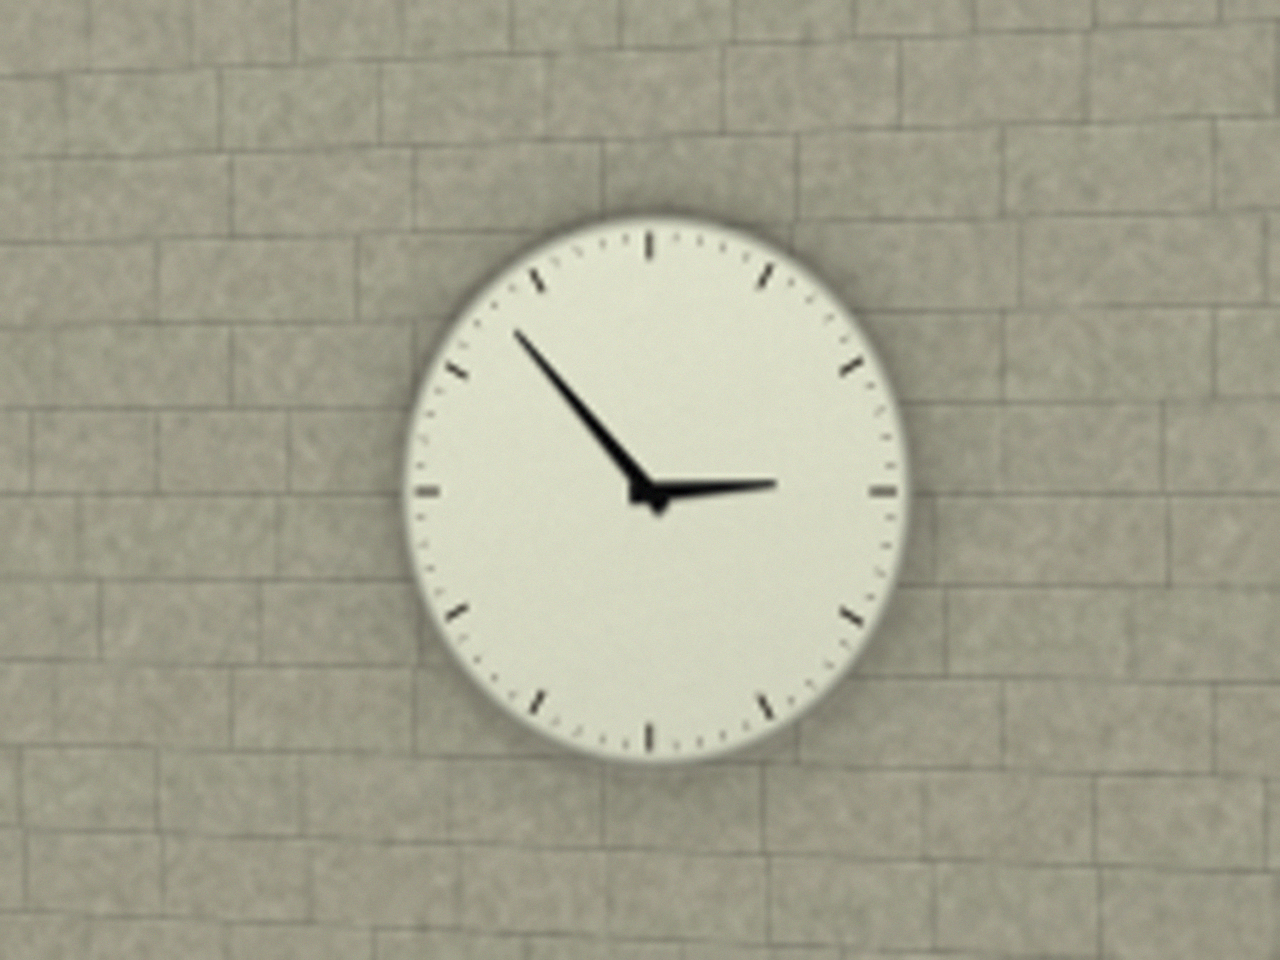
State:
2h53
